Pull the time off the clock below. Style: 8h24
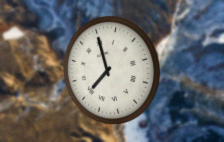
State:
8h00
